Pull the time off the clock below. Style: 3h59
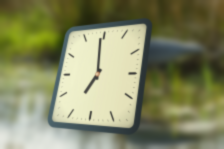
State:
6h59
